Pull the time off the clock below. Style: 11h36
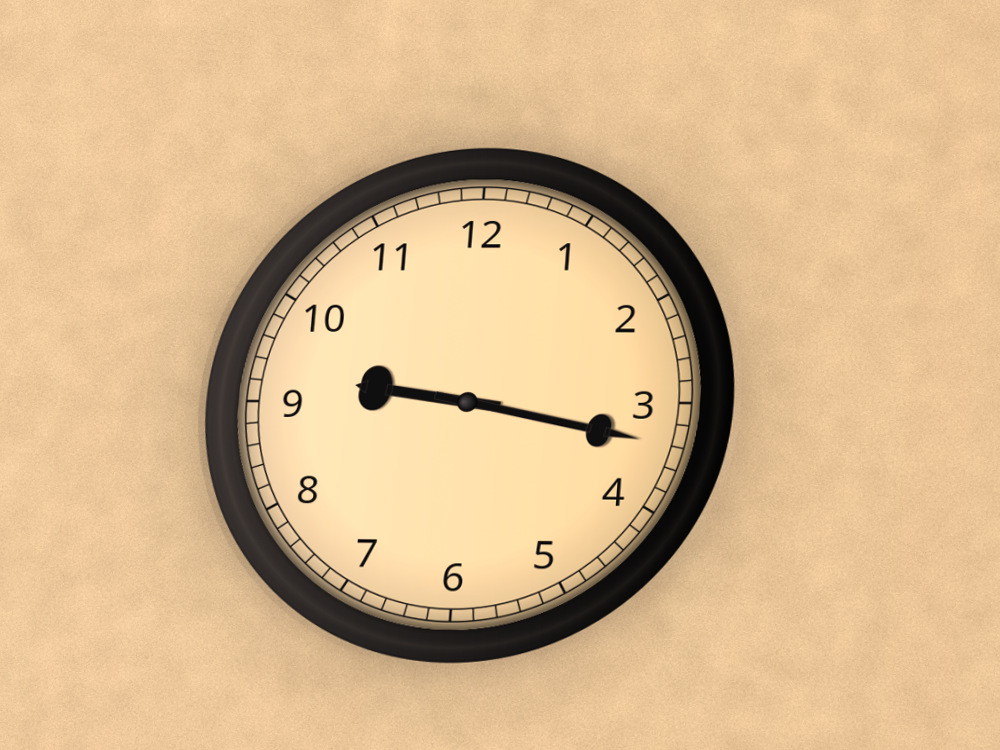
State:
9h17
